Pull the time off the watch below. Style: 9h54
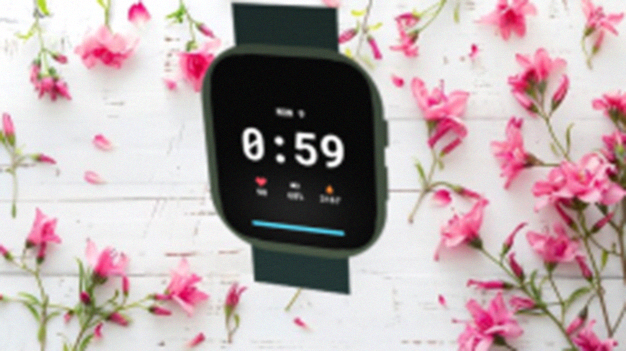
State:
0h59
